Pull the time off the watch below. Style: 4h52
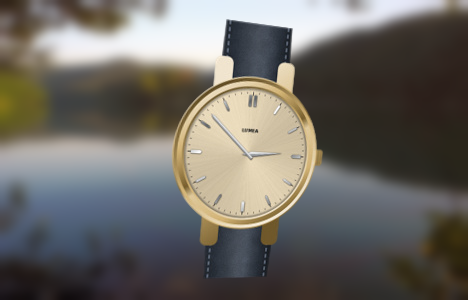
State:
2h52
